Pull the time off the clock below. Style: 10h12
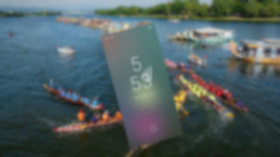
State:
5h53
